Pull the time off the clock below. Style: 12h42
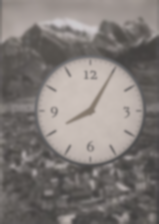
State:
8h05
